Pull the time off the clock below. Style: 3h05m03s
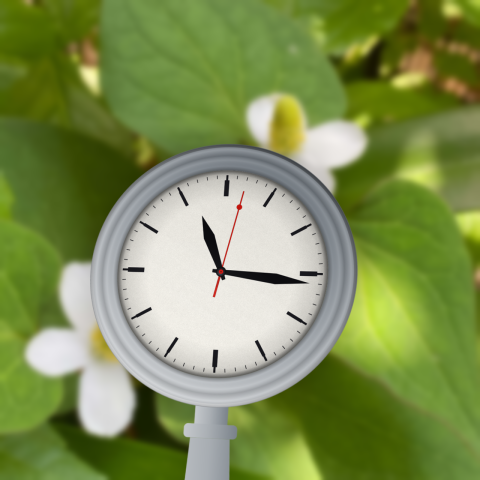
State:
11h16m02s
